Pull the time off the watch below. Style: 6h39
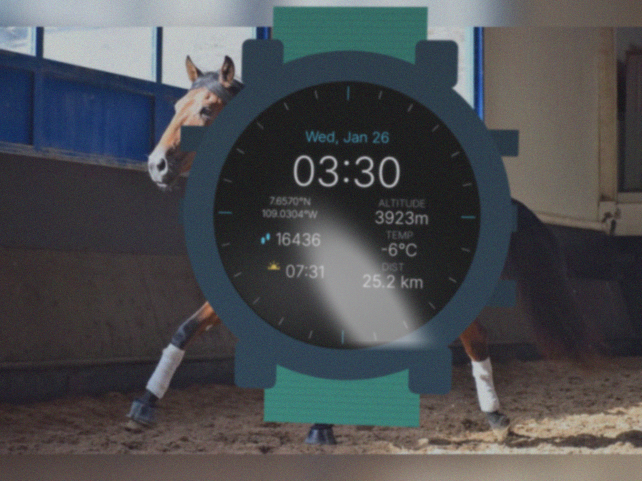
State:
3h30
